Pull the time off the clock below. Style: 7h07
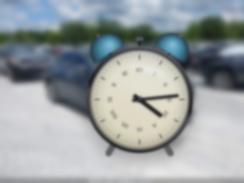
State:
4h14
